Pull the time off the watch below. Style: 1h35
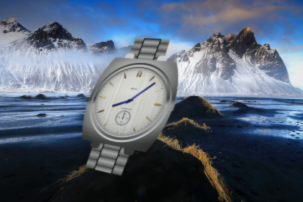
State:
8h07
